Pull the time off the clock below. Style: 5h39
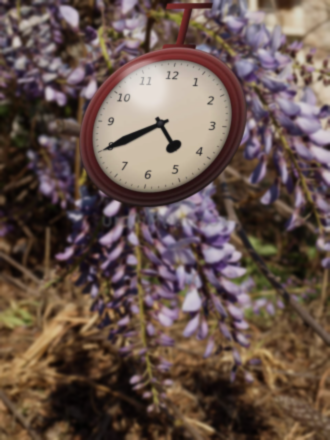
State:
4h40
